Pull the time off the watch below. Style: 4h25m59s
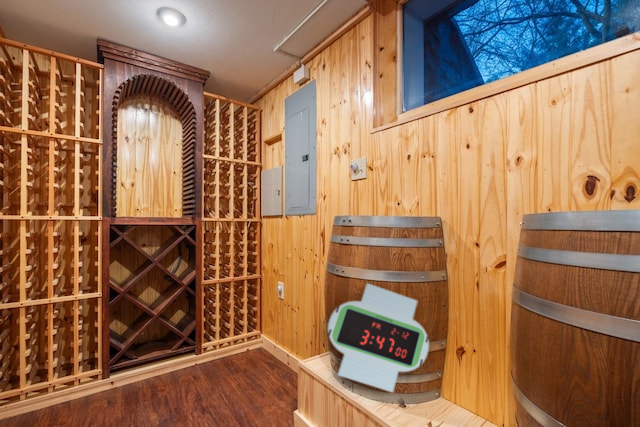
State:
3h47m00s
